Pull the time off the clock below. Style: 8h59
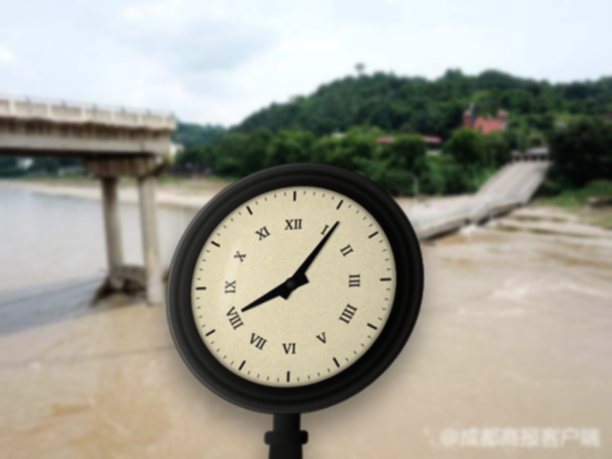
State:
8h06
